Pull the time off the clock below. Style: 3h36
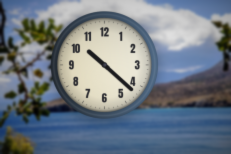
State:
10h22
